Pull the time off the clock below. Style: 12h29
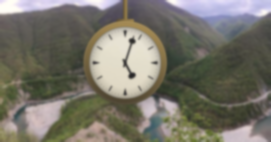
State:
5h03
